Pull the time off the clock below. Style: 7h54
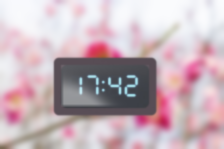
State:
17h42
